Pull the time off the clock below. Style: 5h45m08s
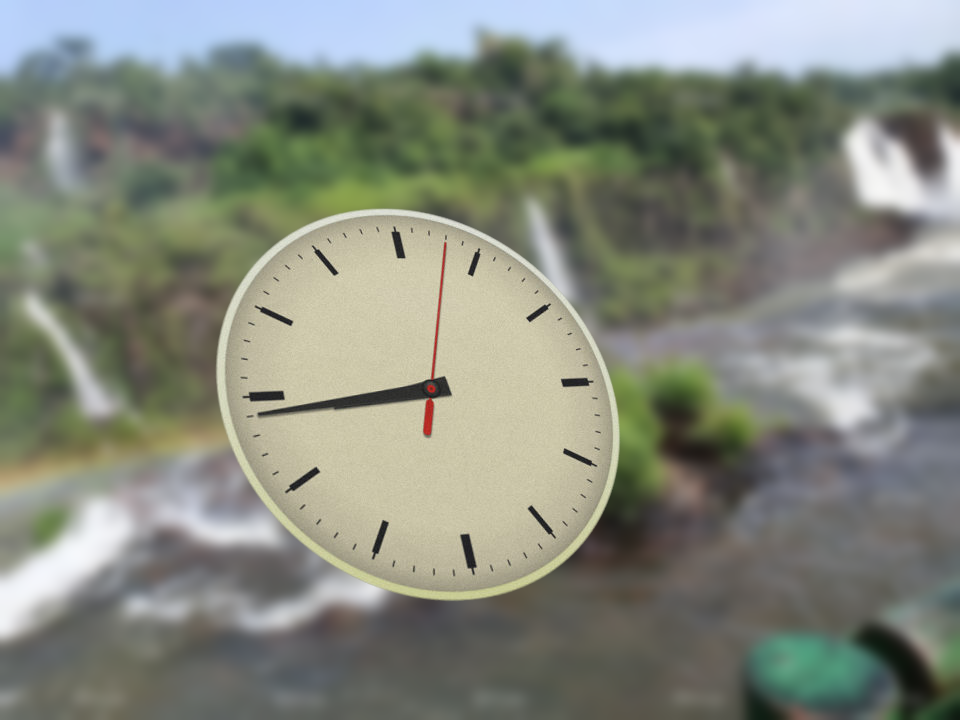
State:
8h44m03s
